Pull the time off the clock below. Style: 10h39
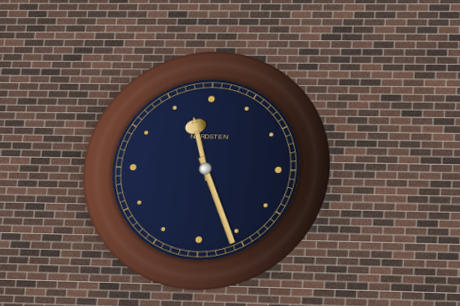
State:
11h26
